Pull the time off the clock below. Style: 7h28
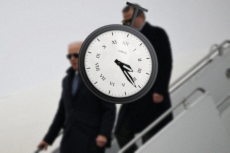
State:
3h21
